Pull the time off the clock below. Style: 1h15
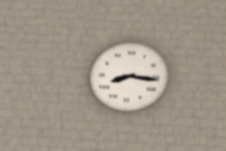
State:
8h16
